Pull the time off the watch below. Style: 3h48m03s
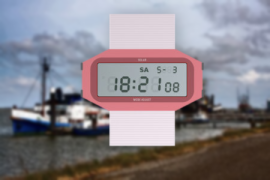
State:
18h21m08s
